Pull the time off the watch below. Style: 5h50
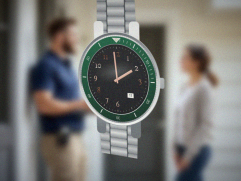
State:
1h59
